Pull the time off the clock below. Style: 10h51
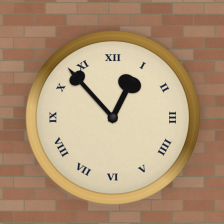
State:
12h53
